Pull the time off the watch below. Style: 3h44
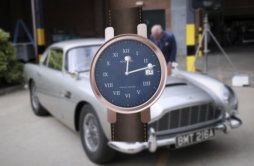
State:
12h13
